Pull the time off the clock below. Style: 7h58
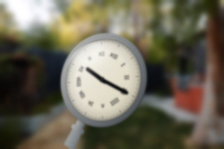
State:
9h15
